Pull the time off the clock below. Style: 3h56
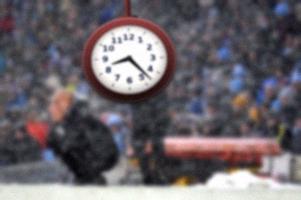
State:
8h23
